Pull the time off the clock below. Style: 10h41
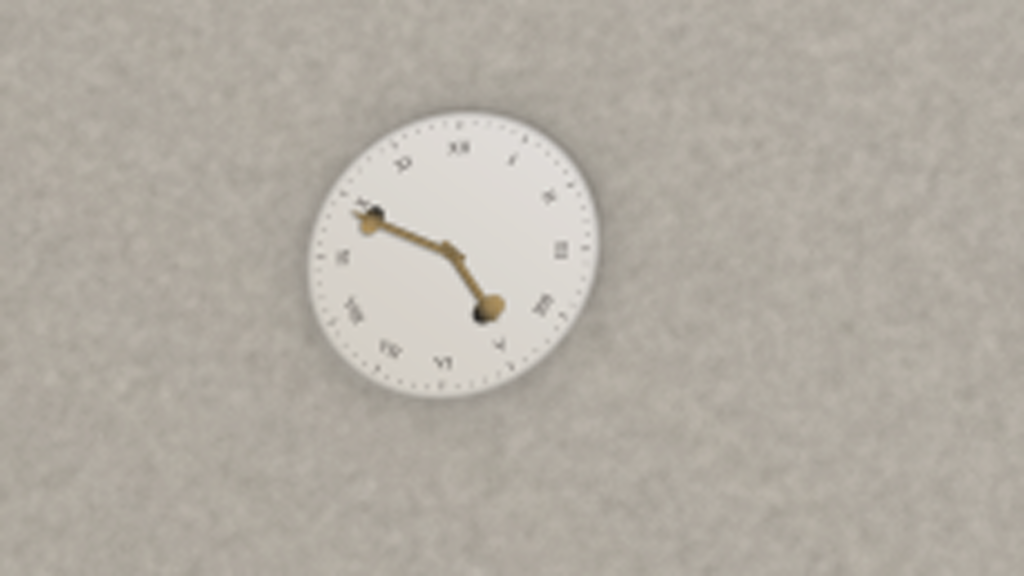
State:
4h49
